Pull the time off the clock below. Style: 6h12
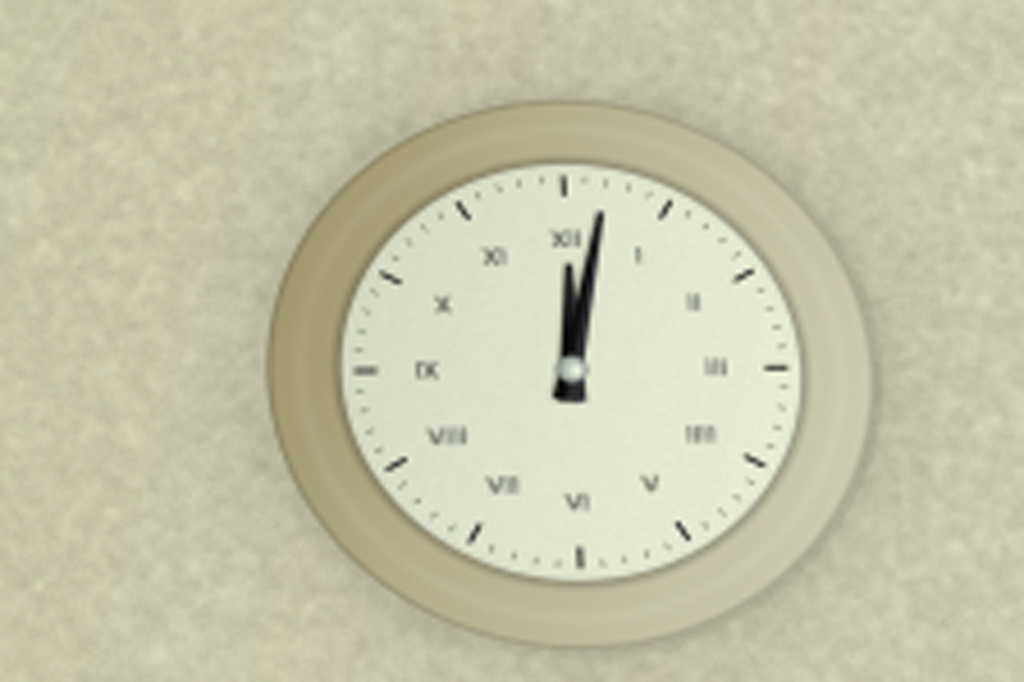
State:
12h02
